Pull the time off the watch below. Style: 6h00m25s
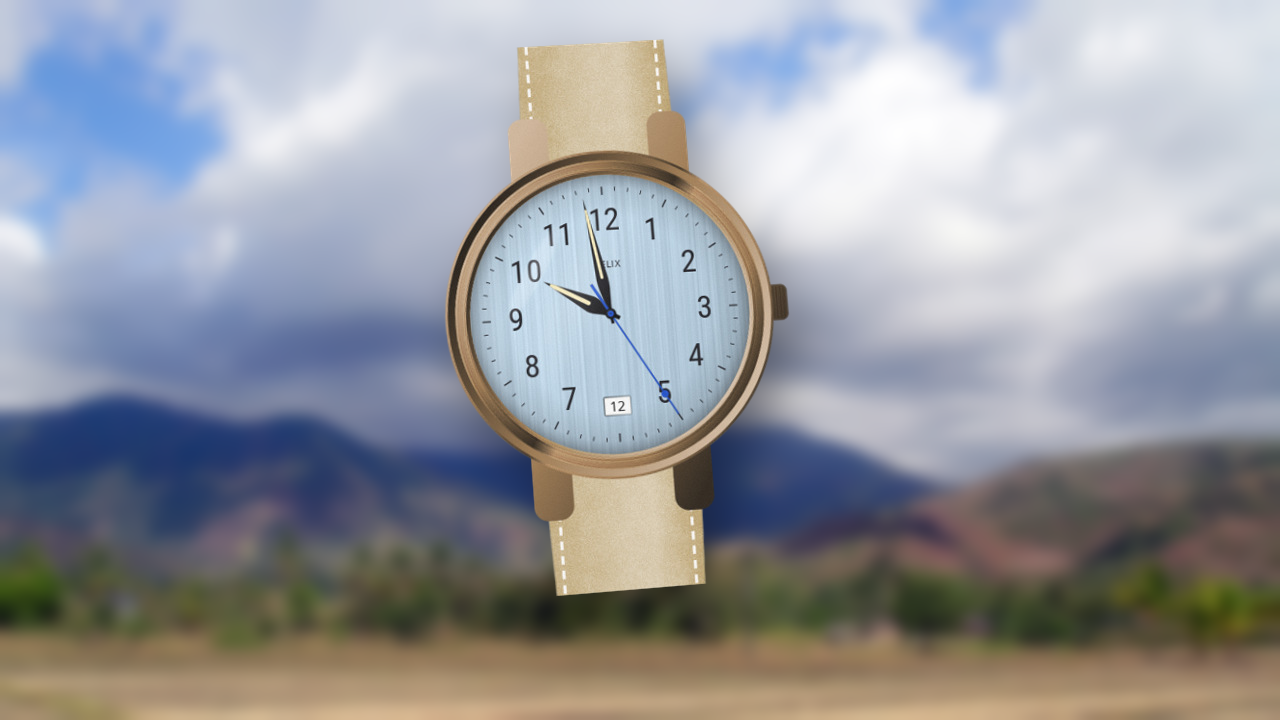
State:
9h58m25s
